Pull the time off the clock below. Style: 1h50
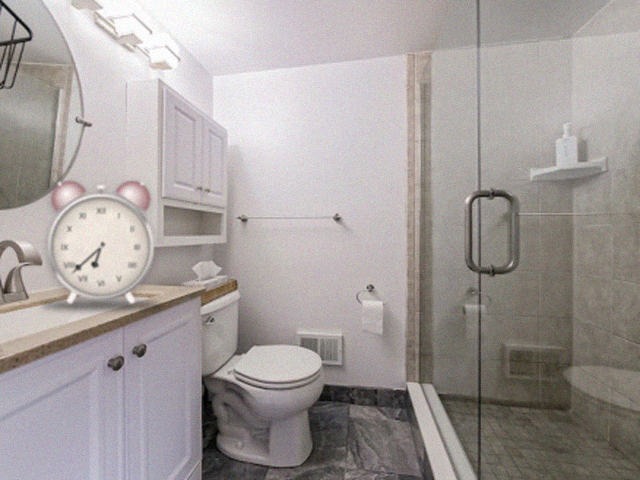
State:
6h38
